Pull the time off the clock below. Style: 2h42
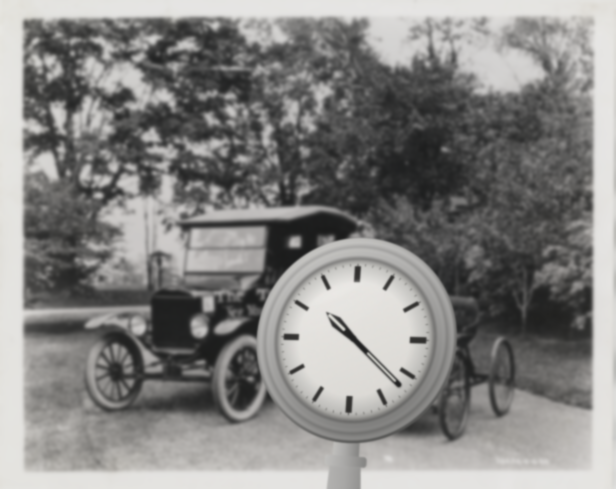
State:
10h22
